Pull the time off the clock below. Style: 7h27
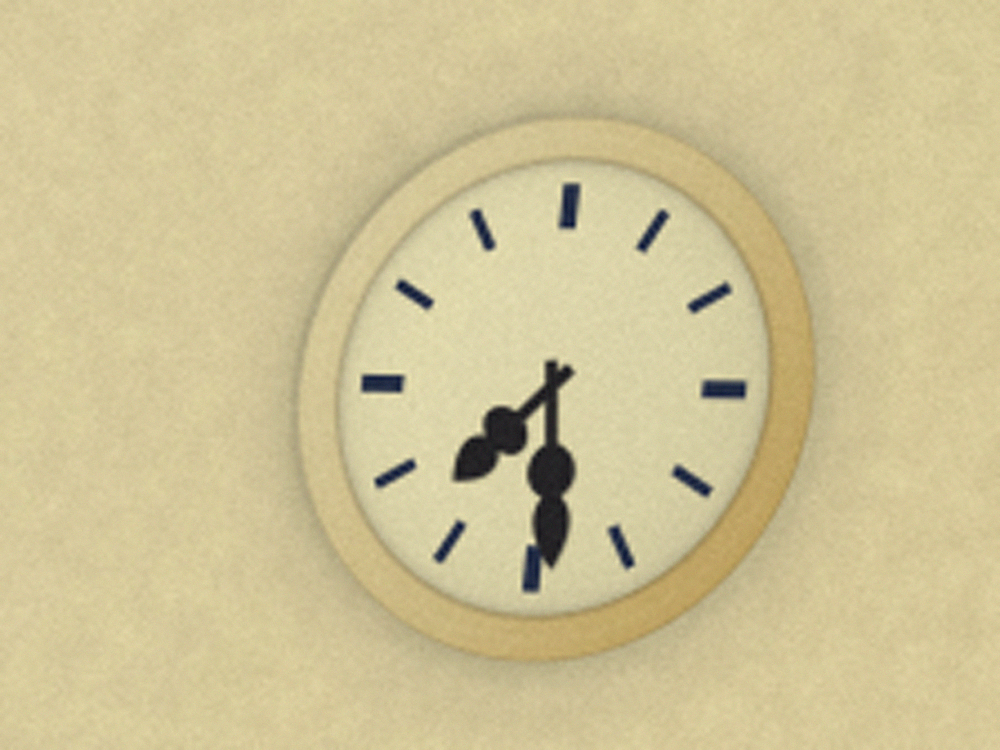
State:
7h29
